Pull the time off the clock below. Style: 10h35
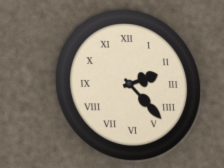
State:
2h23
